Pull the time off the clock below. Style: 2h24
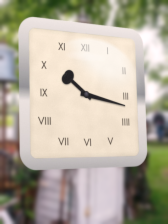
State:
10h17
